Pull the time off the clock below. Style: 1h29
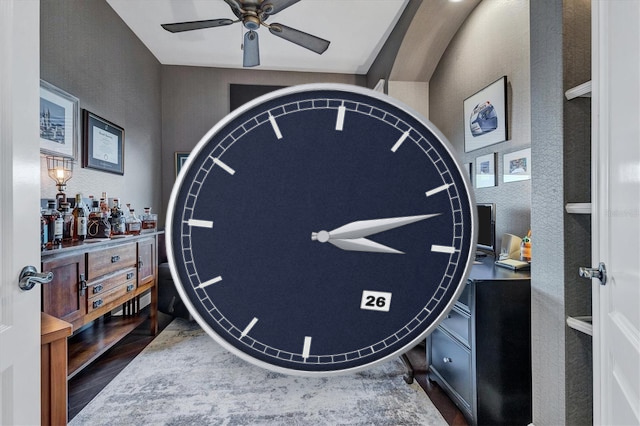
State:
3h12
